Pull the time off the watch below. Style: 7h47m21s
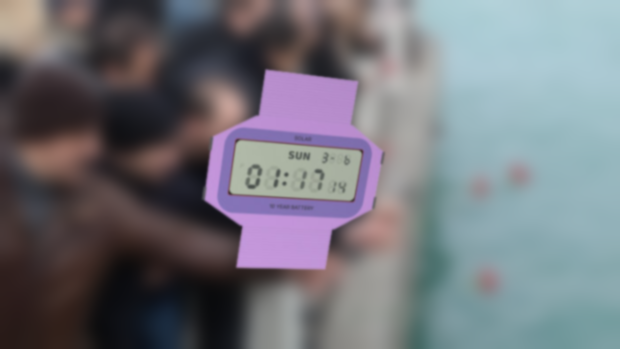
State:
1h17m14s
